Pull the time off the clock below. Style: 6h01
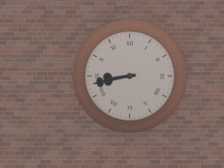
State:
8h43
